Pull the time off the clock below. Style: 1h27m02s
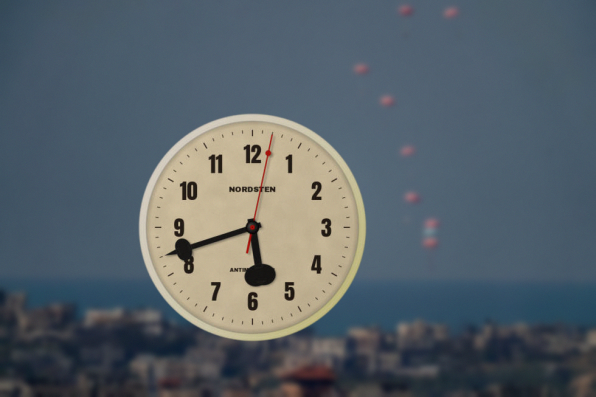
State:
5h42m02s
